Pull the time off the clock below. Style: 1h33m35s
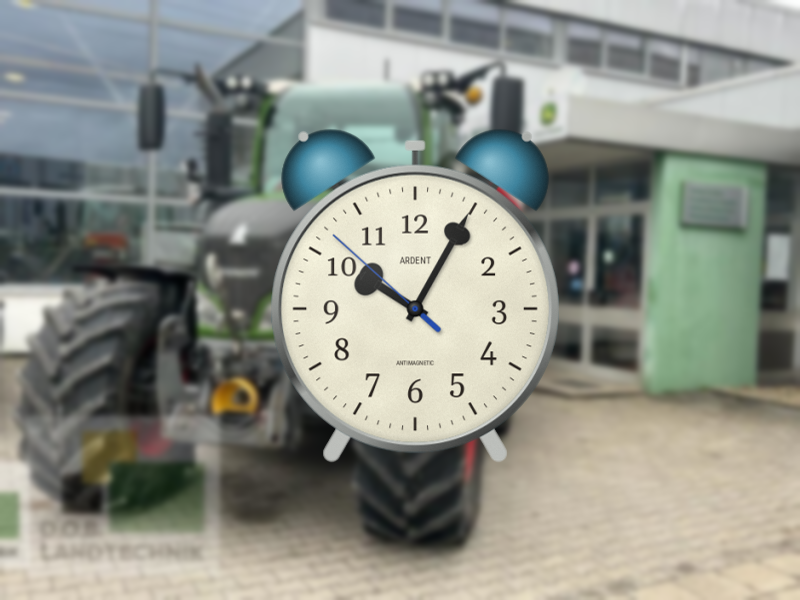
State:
10h04m52s
